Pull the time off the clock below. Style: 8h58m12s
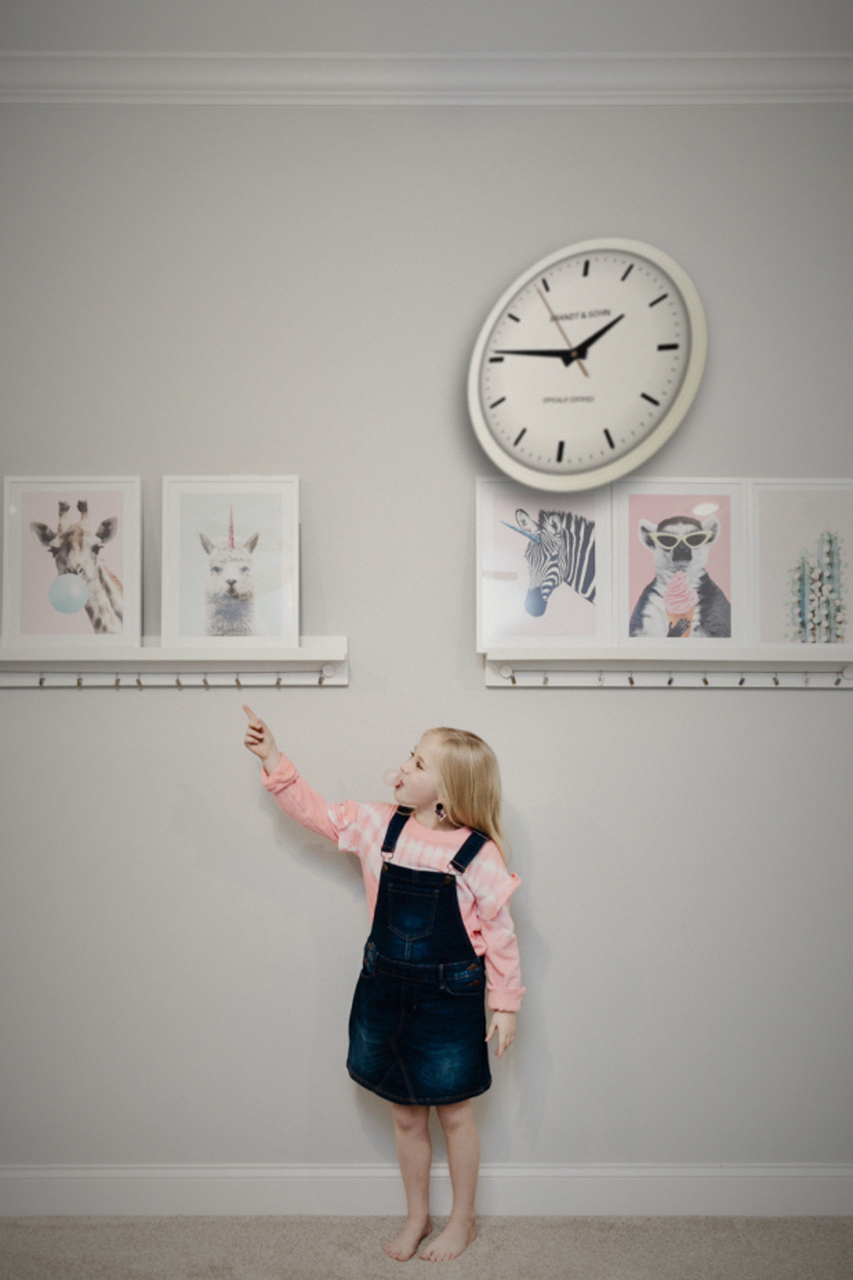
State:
1h45m54s
